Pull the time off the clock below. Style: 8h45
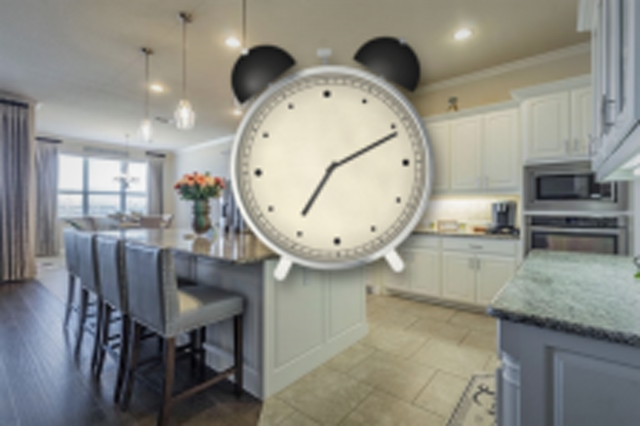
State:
7h11
